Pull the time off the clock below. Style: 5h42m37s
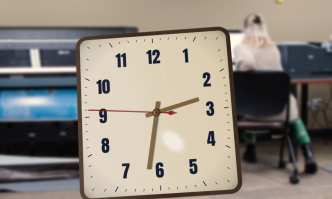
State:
2h31m46s
